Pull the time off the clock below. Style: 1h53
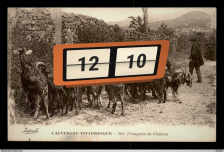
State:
12h10
